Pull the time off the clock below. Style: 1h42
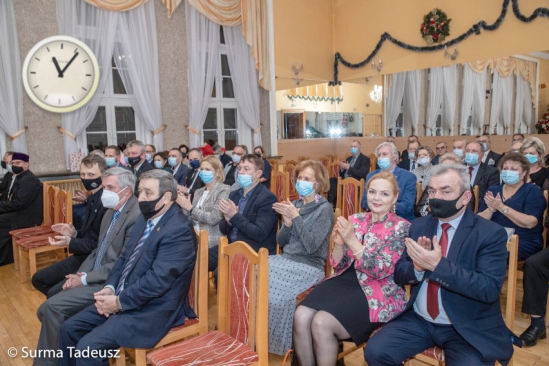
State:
11h06
